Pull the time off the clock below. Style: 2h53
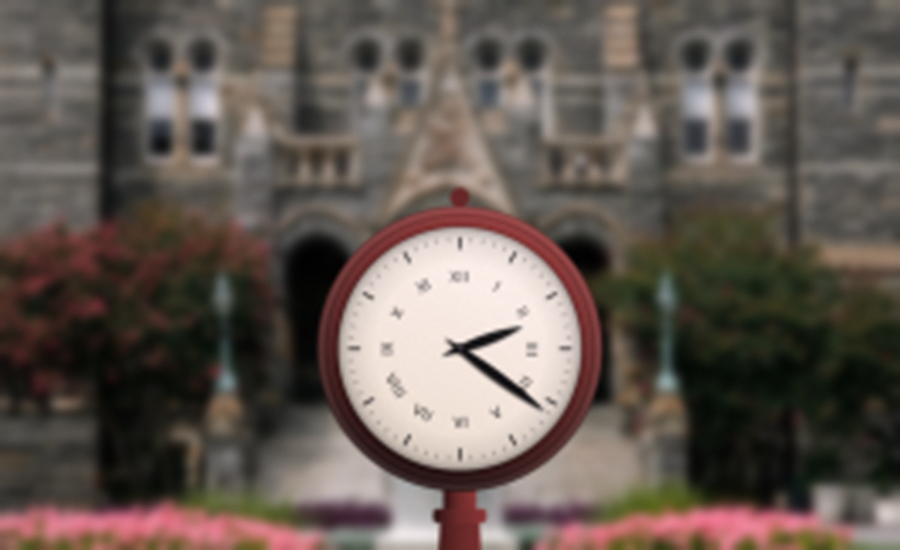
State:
2h21
